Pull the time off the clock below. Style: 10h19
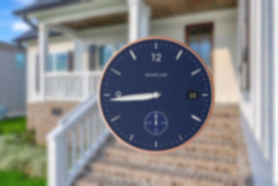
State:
8h44
